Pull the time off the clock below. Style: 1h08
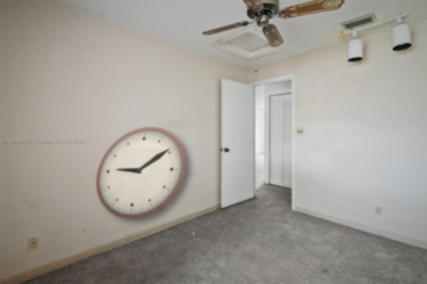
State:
9h09
